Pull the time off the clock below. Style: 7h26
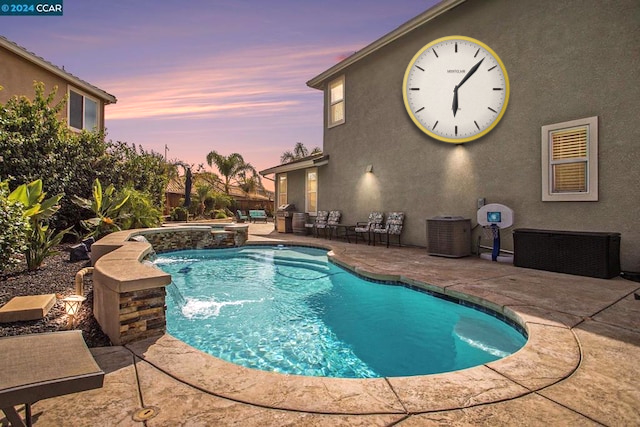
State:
6h07
